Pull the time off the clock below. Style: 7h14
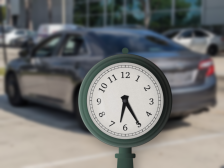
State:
6h25
